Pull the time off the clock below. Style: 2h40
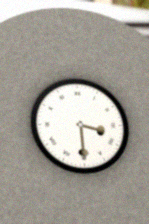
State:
3h30
